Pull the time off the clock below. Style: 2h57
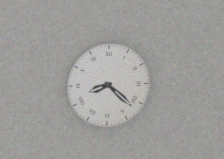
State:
8h22
